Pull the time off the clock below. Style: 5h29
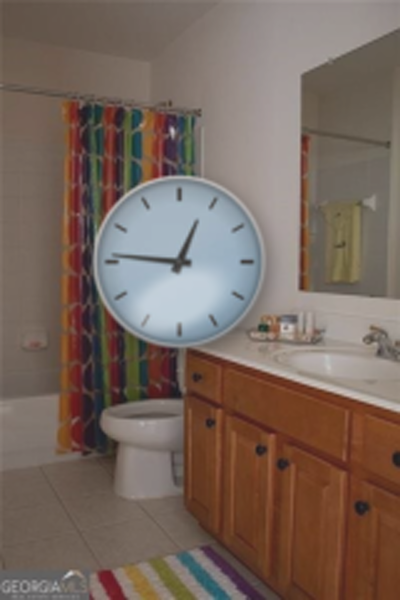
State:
12h46
